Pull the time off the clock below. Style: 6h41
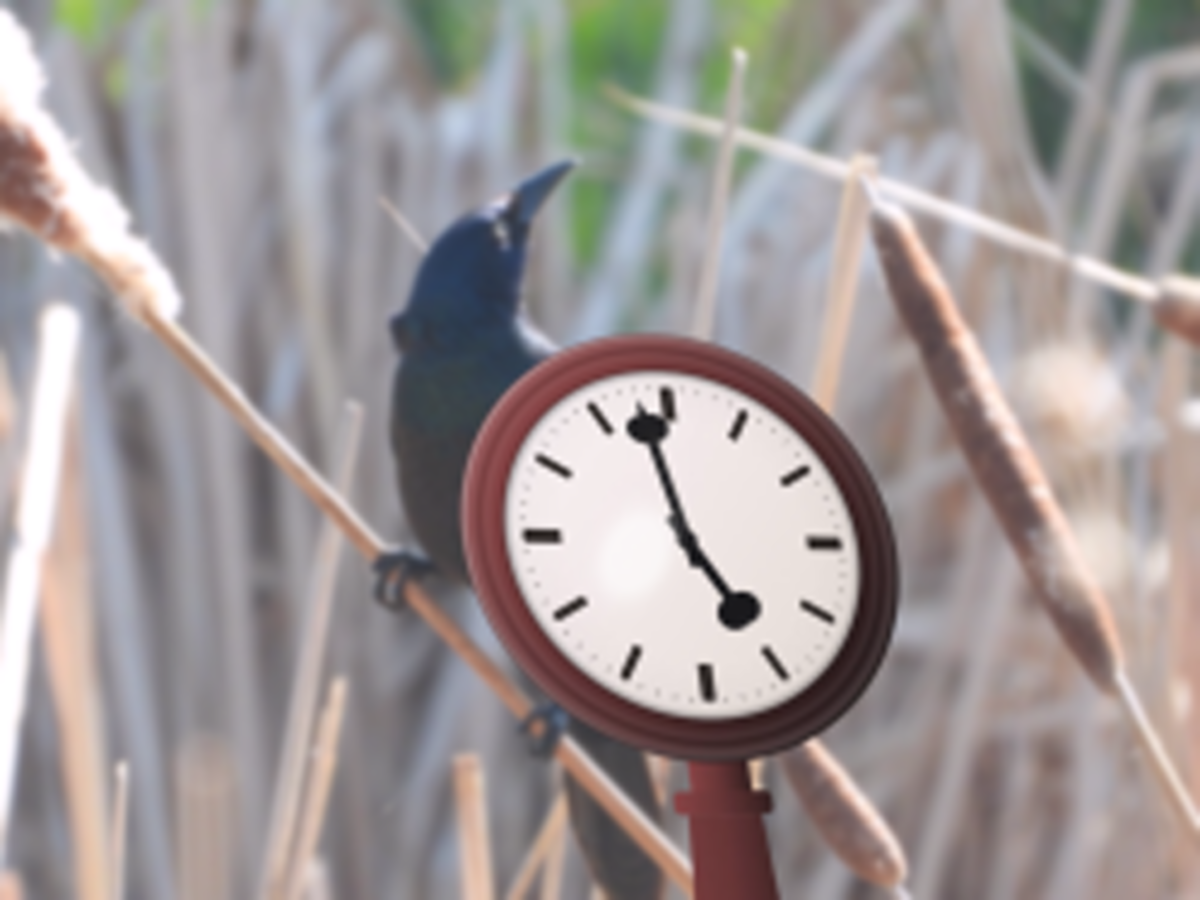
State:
4h58
